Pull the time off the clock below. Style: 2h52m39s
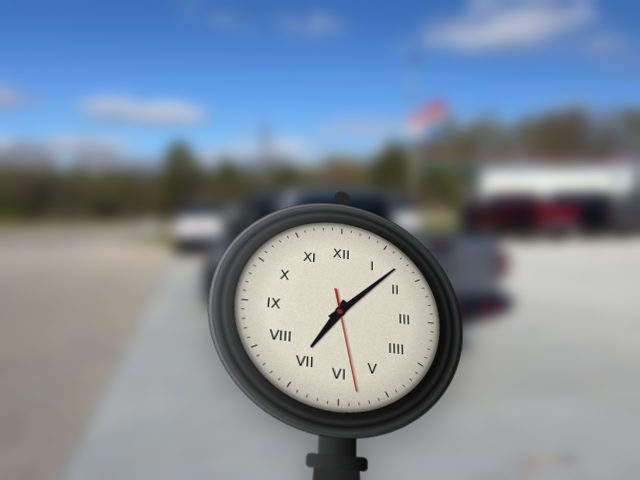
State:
7h07m28s
